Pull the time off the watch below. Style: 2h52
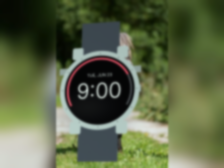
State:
9h00
